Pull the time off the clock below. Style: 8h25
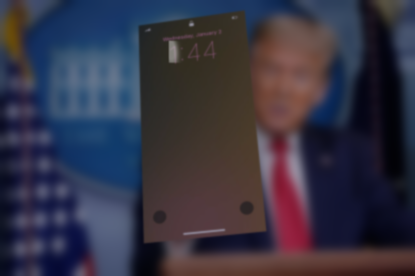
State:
1h44
